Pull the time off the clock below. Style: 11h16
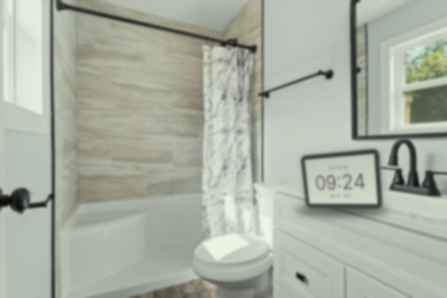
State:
9h24
